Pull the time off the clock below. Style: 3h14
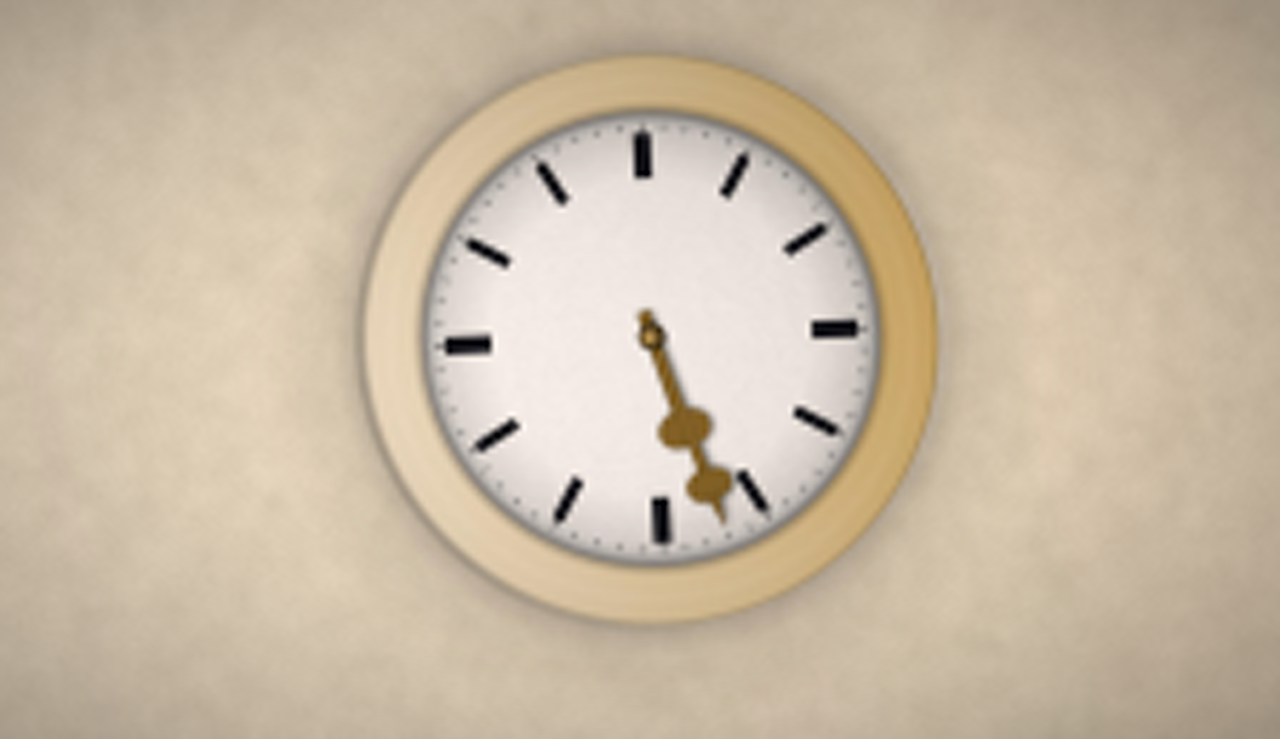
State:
5h27
